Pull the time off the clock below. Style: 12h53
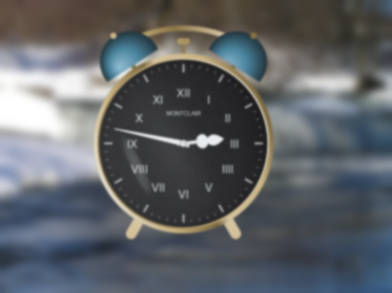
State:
2h47
